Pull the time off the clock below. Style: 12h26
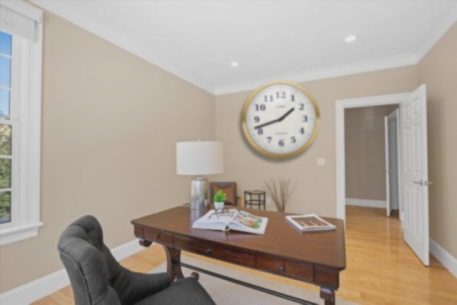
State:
1h42
